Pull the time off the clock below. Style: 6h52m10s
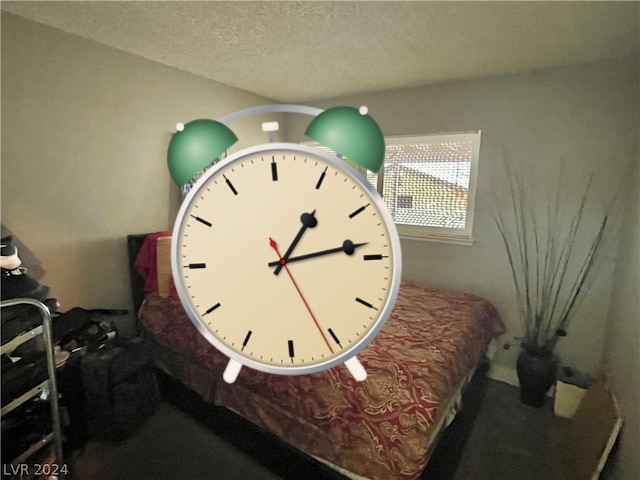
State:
1h13m26s
